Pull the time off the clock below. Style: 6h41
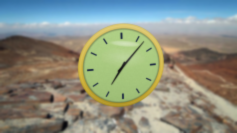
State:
7h07
